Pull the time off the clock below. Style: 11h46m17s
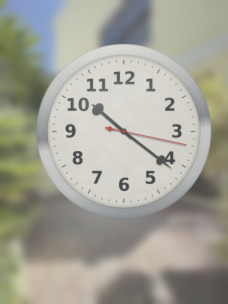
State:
10h21m17s
